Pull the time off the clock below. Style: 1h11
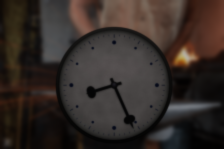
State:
8h26
